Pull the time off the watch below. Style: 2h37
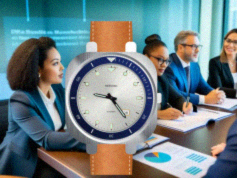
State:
9h24
